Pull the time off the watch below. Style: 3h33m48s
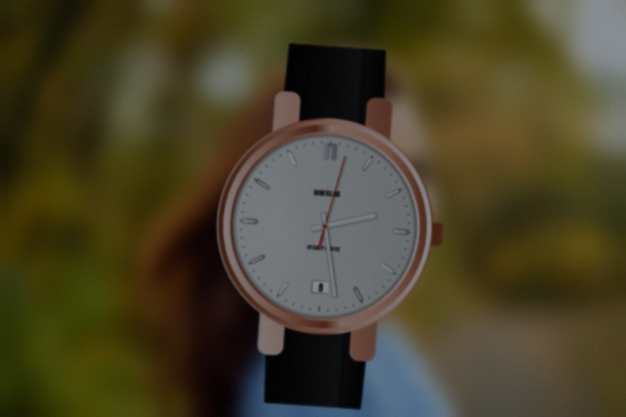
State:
2h28m02s
